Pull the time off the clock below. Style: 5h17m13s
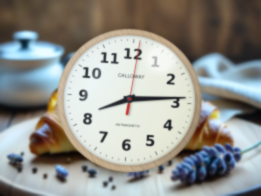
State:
8h14m01s
